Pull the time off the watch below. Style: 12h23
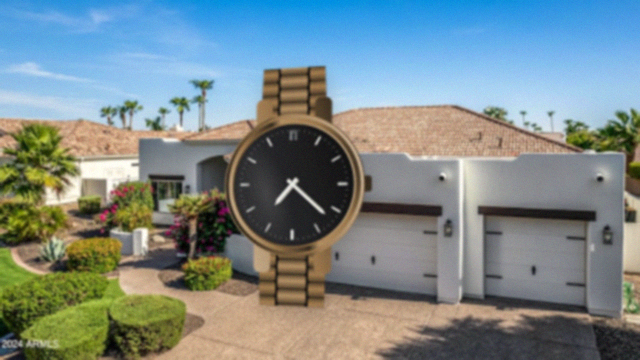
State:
7h22
